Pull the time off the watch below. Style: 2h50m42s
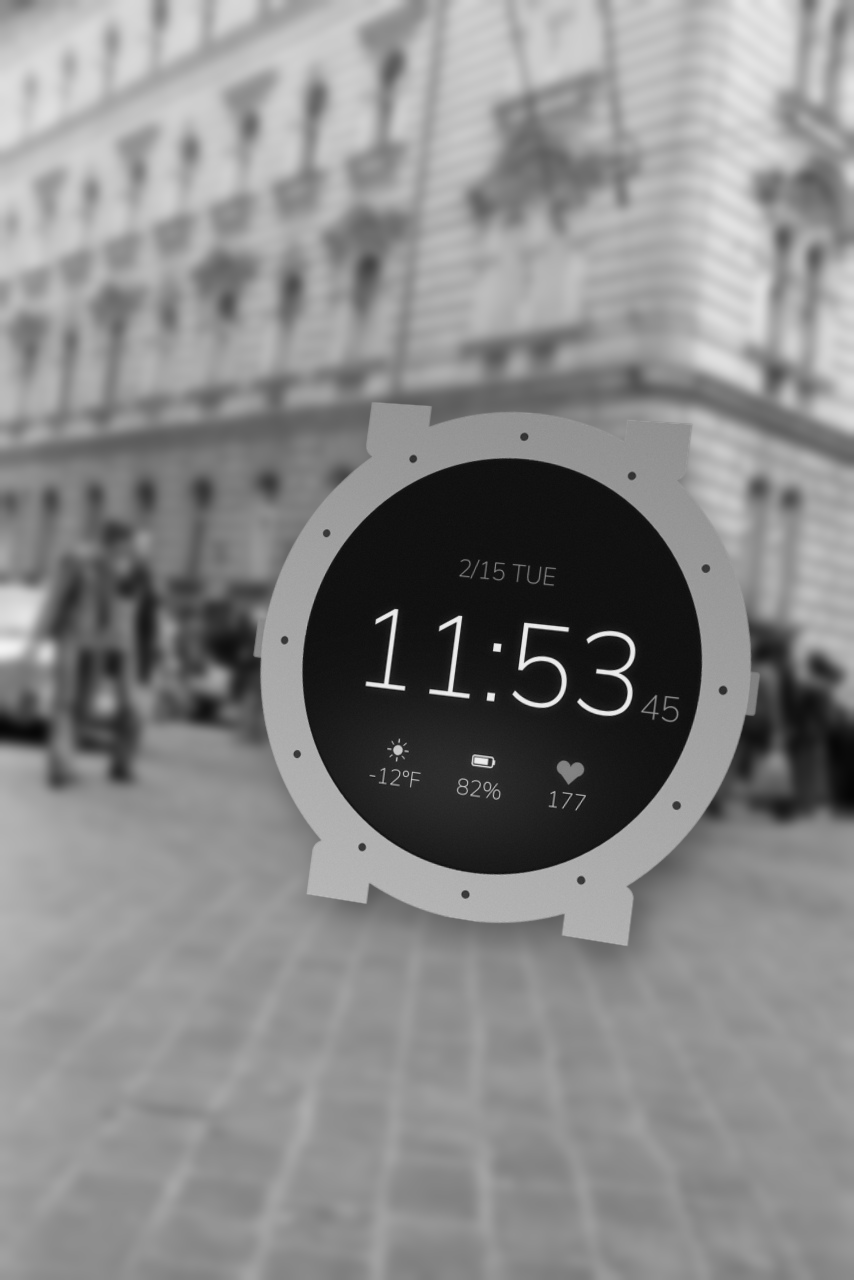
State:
11h53m45s
